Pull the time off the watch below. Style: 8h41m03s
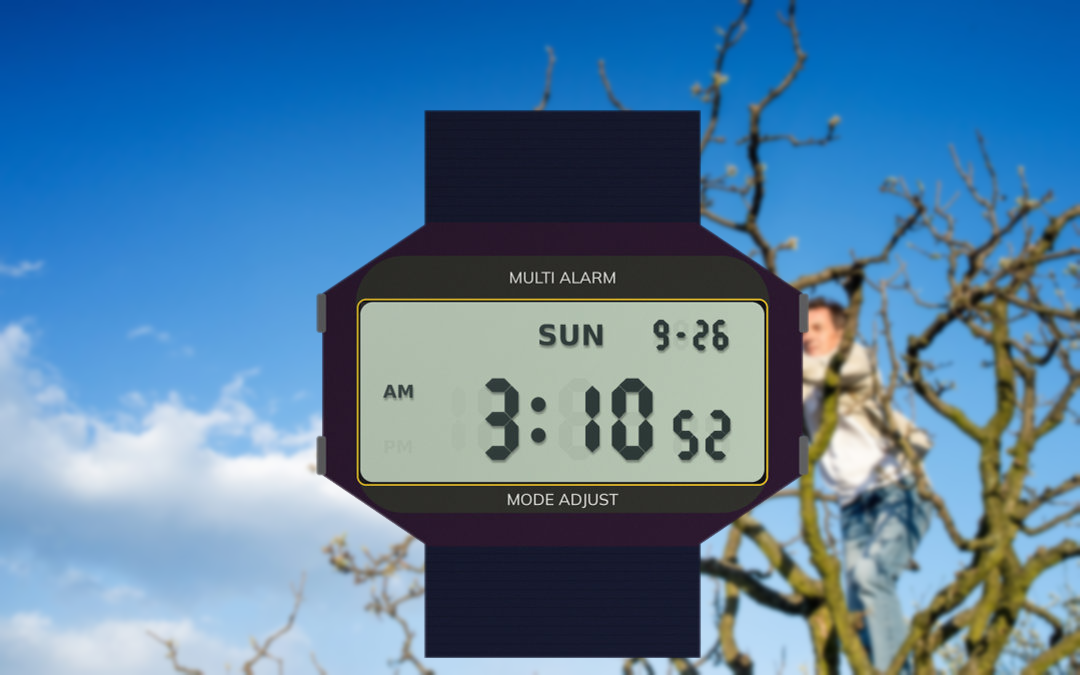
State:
3h10m52s
